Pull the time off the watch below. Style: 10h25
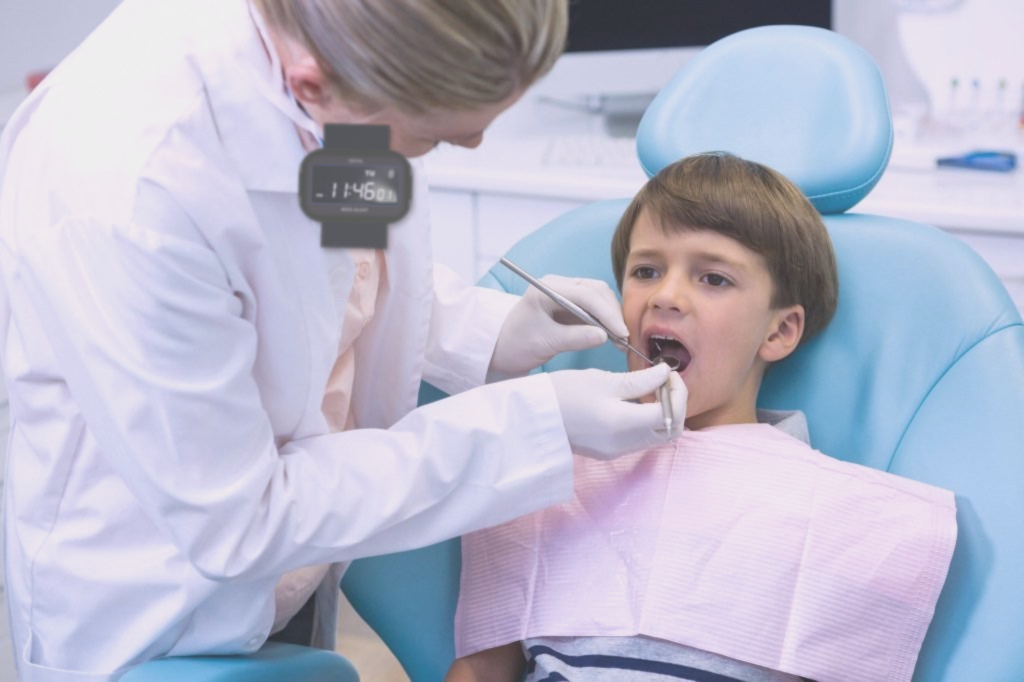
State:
11h46
